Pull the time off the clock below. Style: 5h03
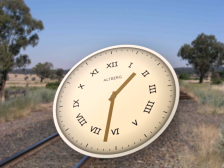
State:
1h32
